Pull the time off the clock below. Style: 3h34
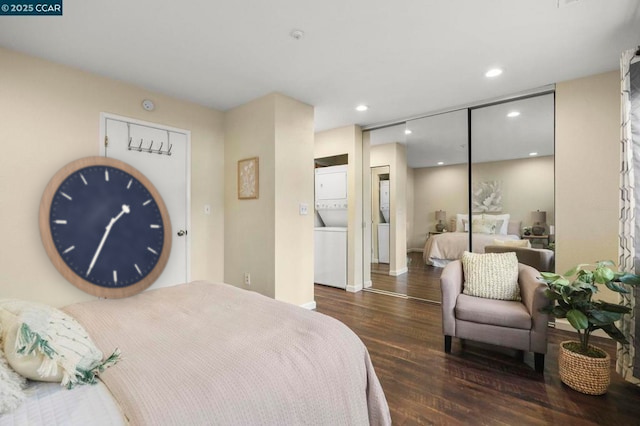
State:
1h35
